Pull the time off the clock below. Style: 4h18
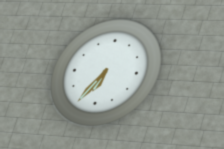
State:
6h35
